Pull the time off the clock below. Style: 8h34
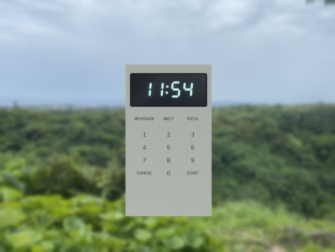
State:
11h54
